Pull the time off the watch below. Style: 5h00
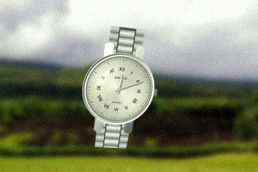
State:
12h11
